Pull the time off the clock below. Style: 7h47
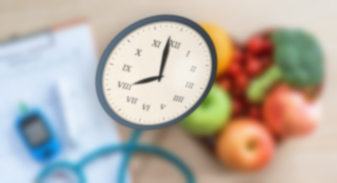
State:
7h58
